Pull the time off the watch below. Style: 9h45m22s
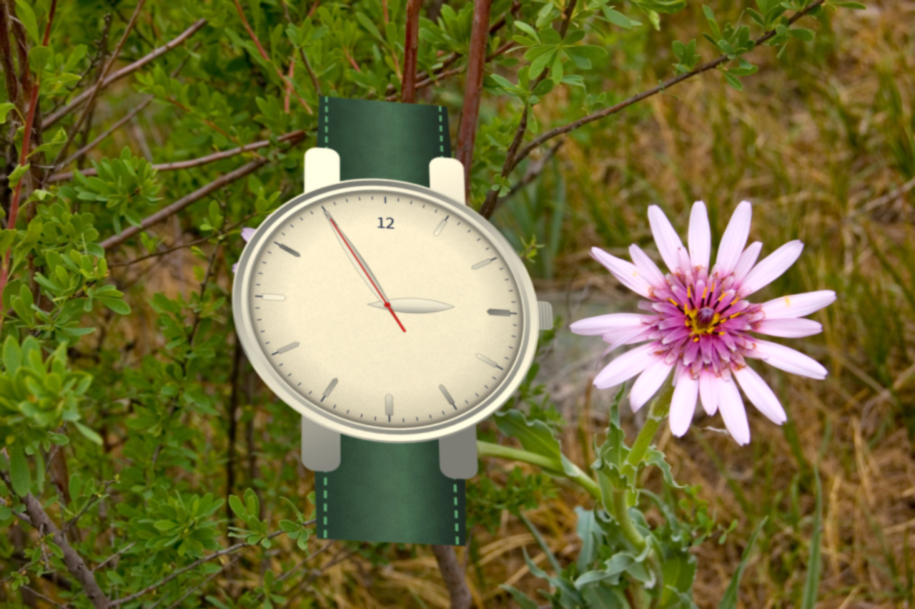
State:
2h54m55s
